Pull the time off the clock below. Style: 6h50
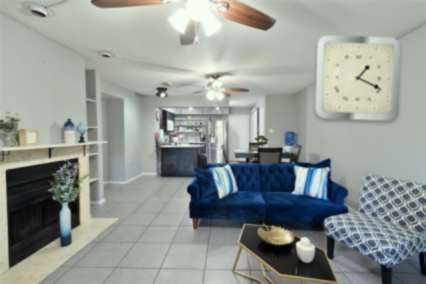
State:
1h19
